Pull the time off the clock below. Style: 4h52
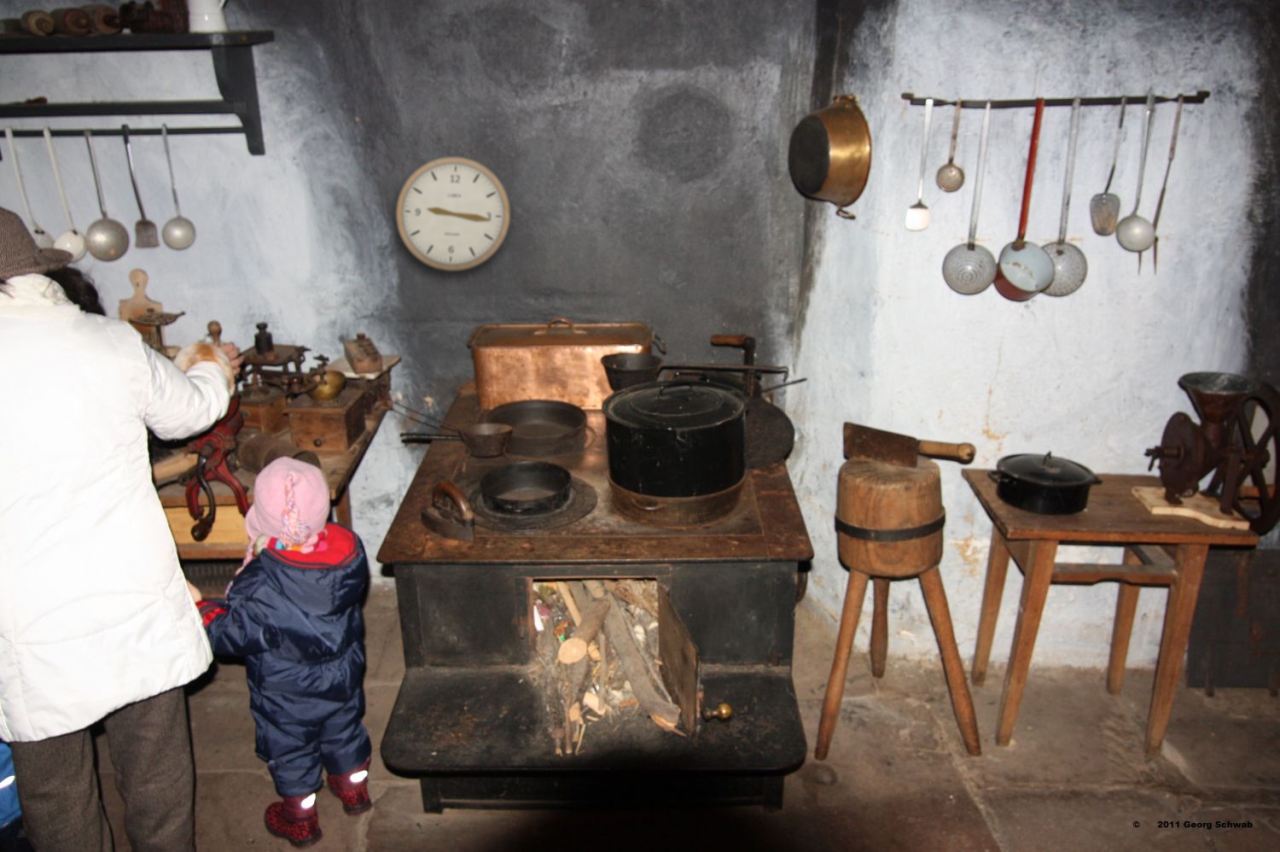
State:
9h16
